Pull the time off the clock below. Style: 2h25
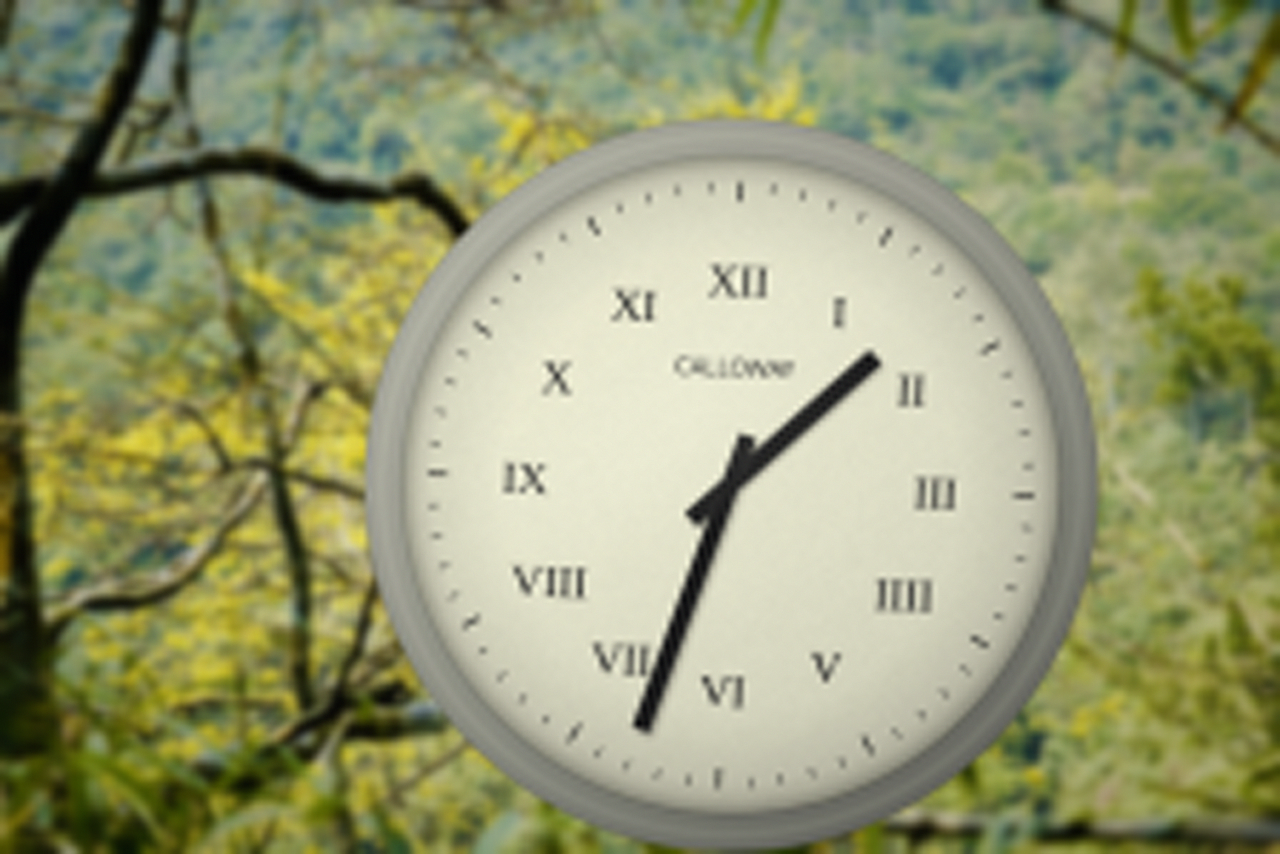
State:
1h33
